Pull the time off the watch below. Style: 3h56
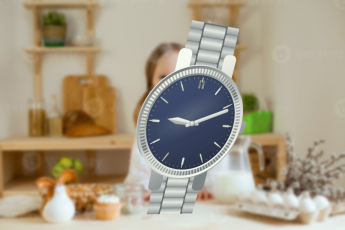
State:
9h11
